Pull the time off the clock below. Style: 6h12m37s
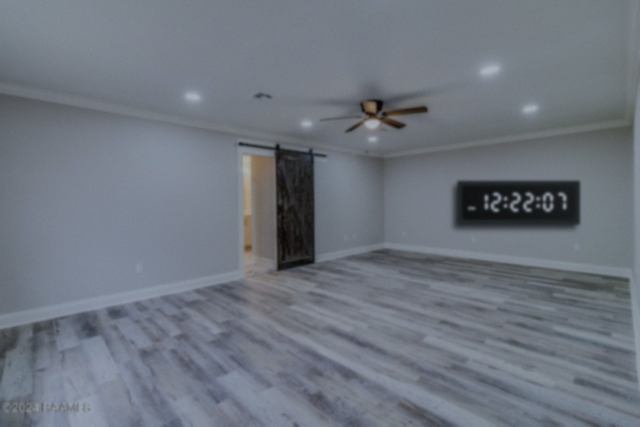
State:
12h22m07s
